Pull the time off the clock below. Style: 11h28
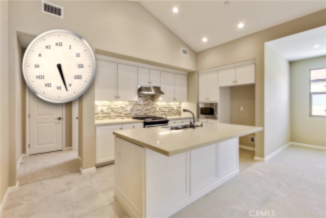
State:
5h27
